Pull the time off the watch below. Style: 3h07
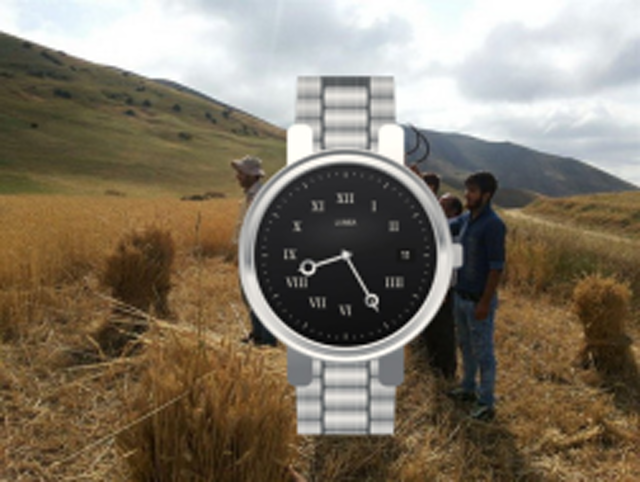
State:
8h25
